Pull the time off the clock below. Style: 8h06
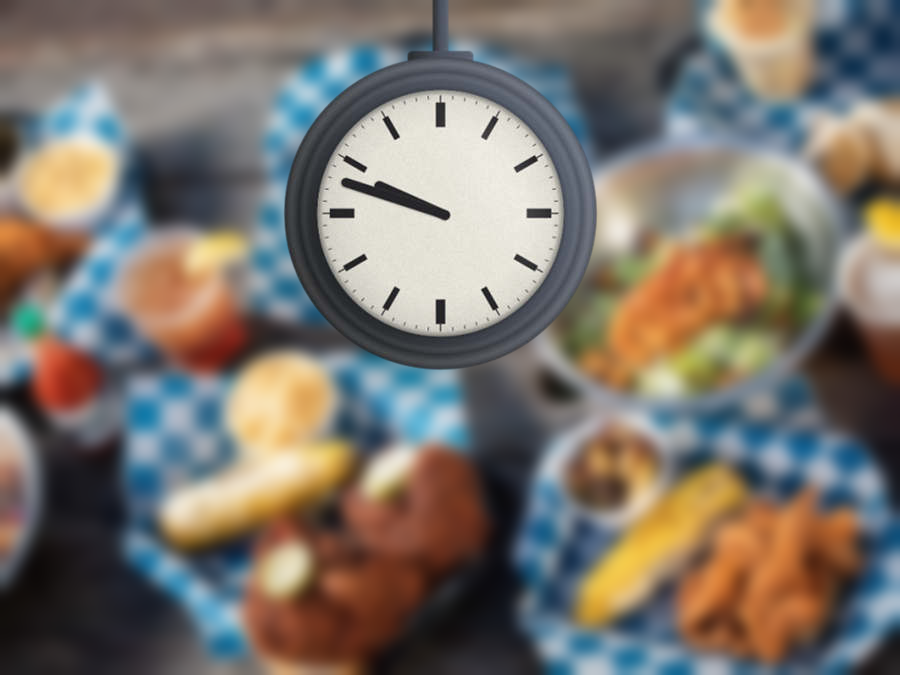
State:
9h48
